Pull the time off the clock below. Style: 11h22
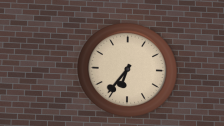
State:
6h36
